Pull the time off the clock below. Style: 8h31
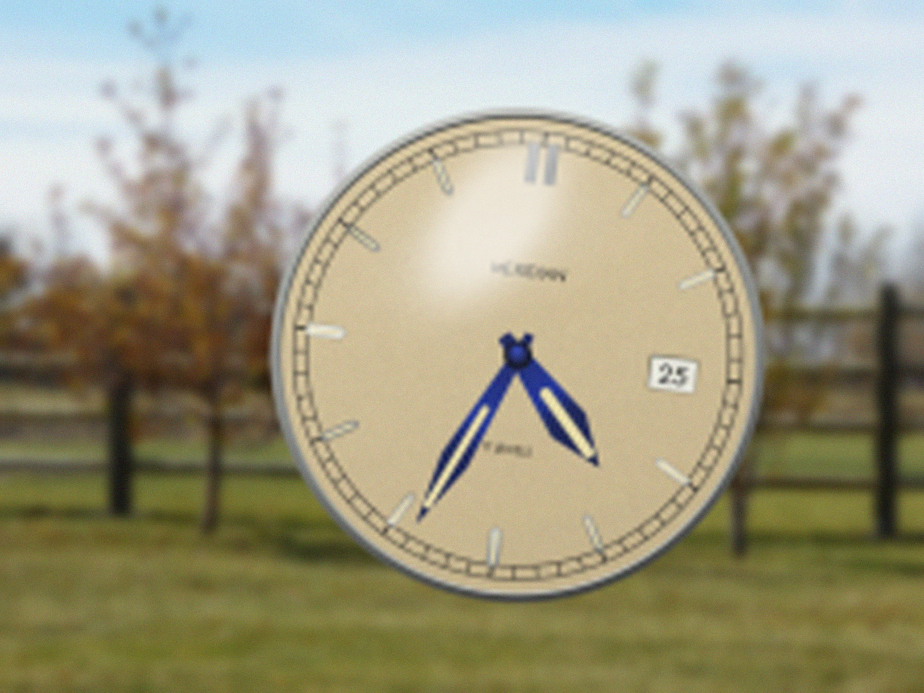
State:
4h34
